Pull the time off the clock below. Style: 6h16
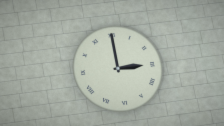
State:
3h00
